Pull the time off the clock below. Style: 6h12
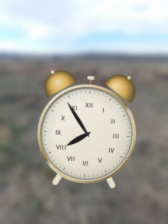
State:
7h54
